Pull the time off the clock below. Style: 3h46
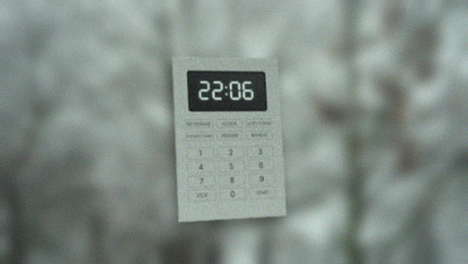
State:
22h06
